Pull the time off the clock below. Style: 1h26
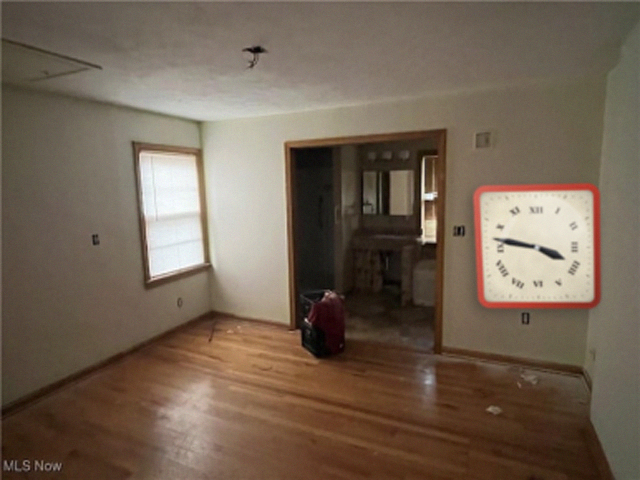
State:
3h47
